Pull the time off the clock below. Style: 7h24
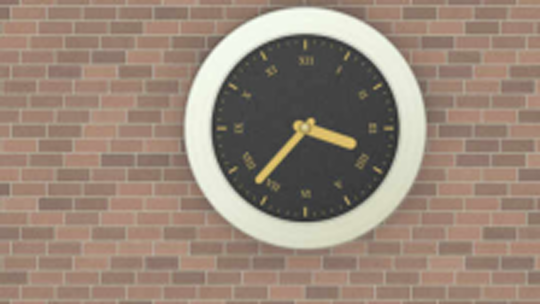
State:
3h37
